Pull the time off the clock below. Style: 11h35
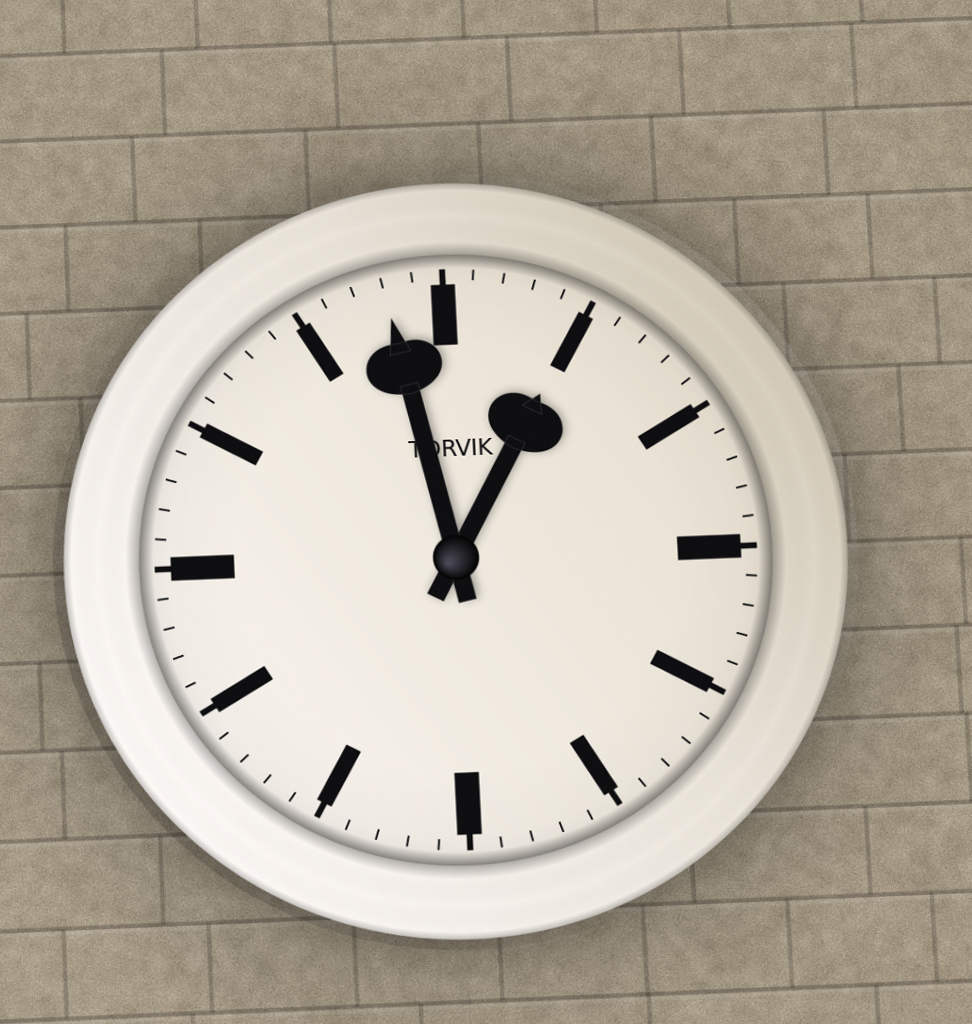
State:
12h58
